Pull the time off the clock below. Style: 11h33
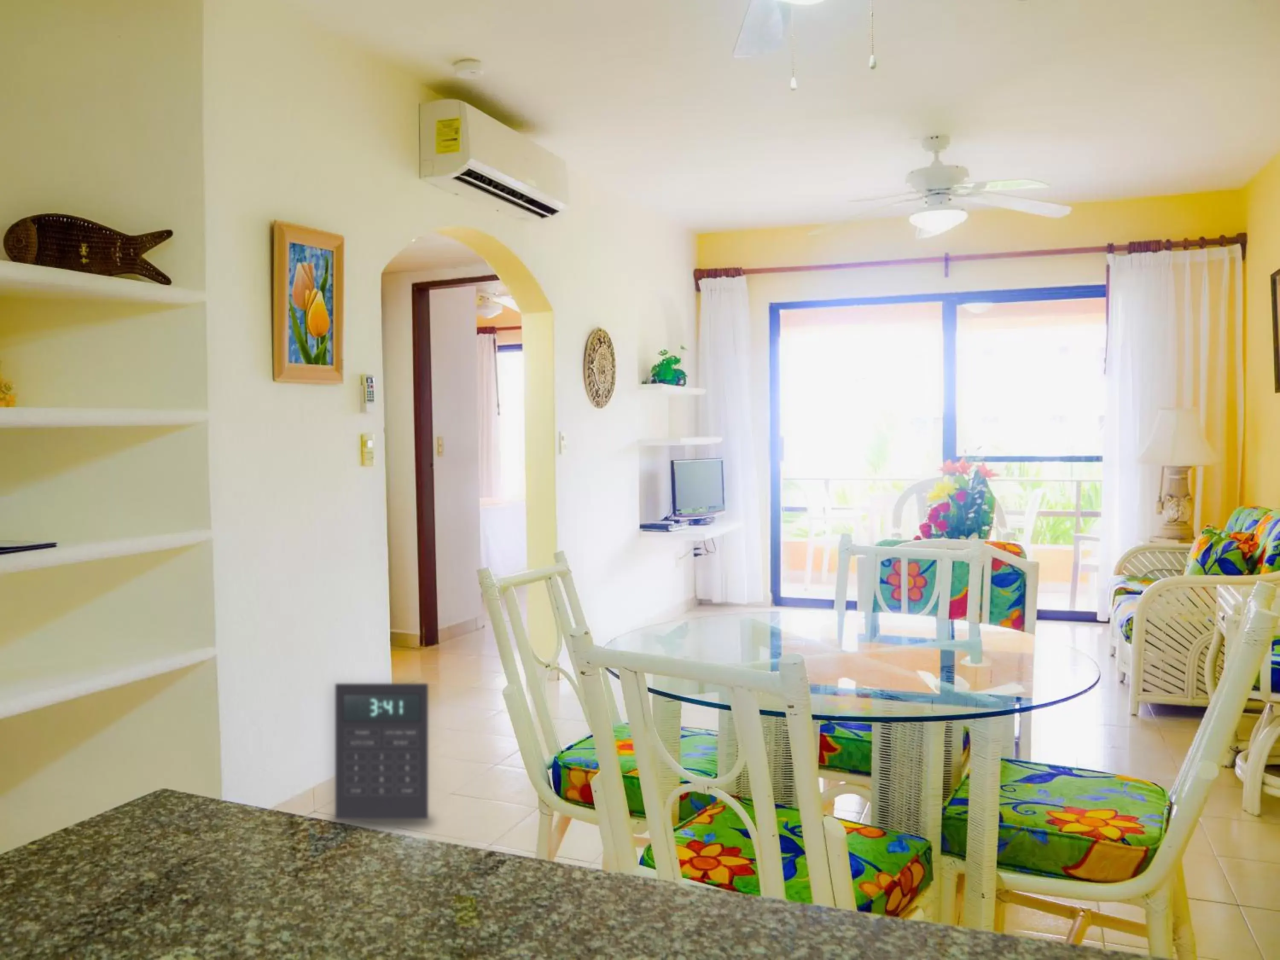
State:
3h41
